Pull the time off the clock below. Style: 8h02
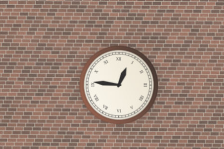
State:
12h46
